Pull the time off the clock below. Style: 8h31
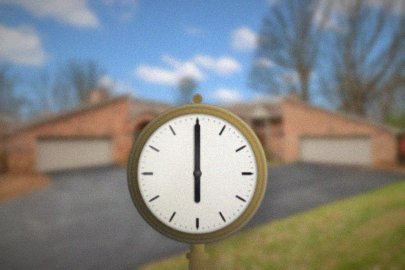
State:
6h00
